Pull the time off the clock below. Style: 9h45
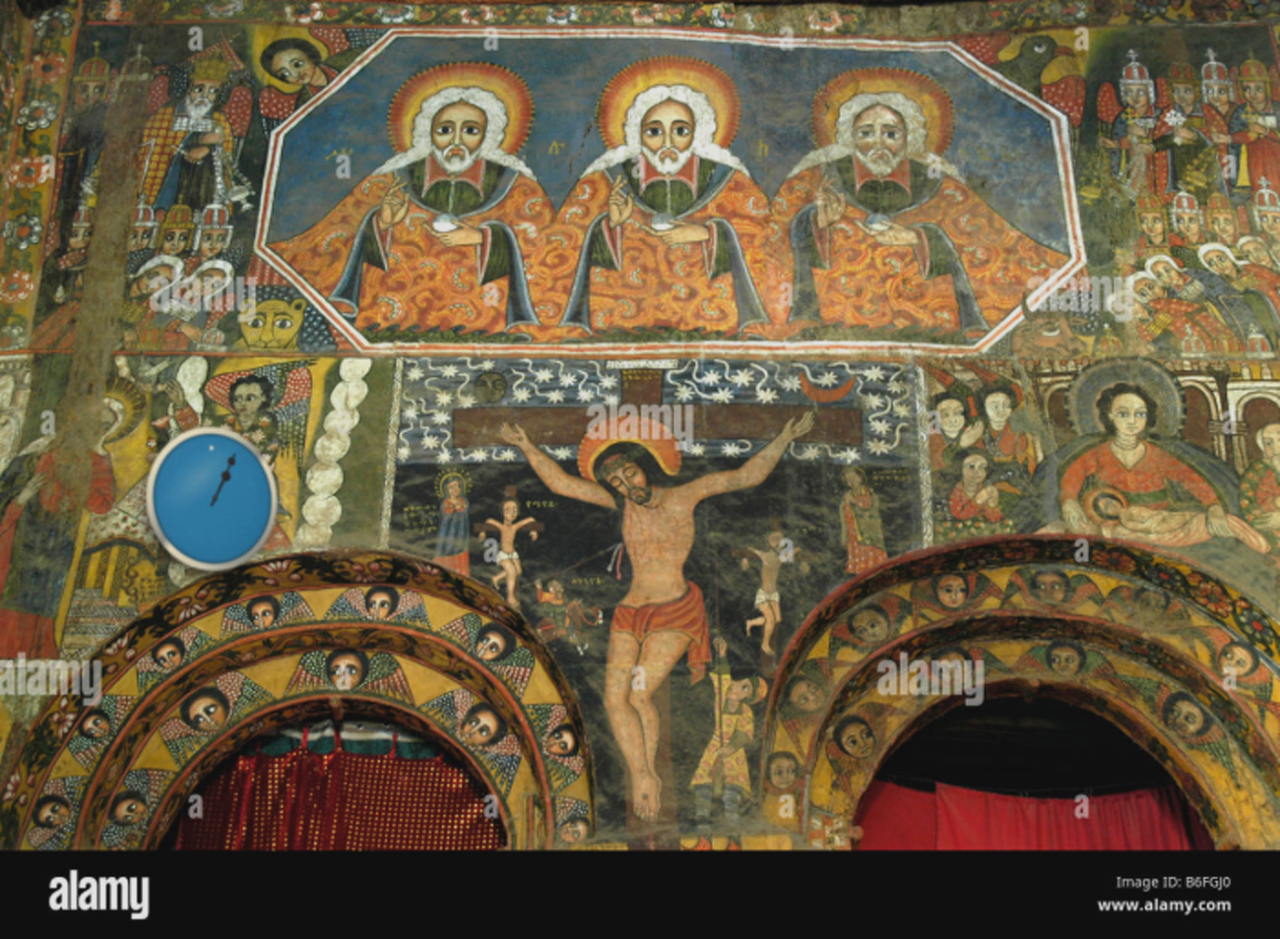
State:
1h05
